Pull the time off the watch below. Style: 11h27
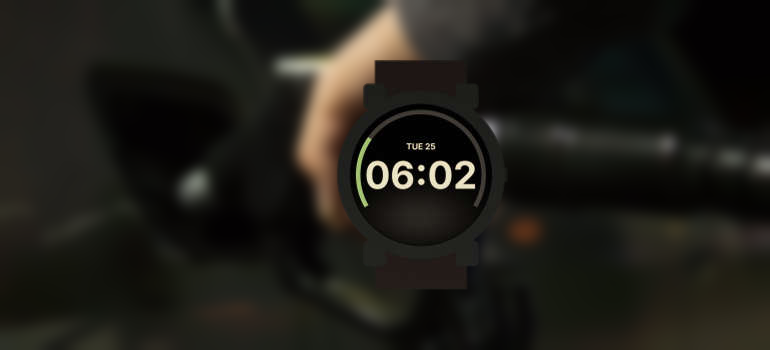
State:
6h02
